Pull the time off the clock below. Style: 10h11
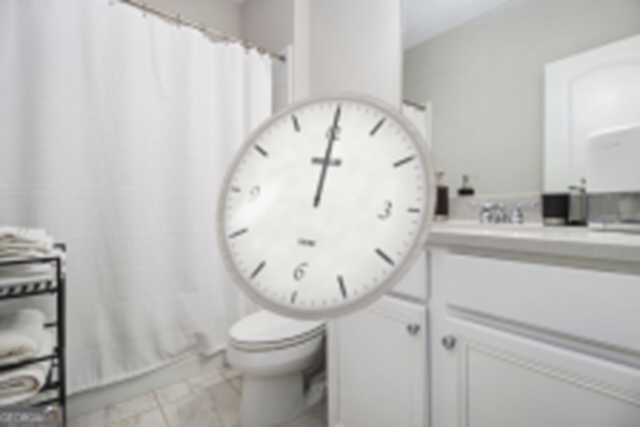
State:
12h00
